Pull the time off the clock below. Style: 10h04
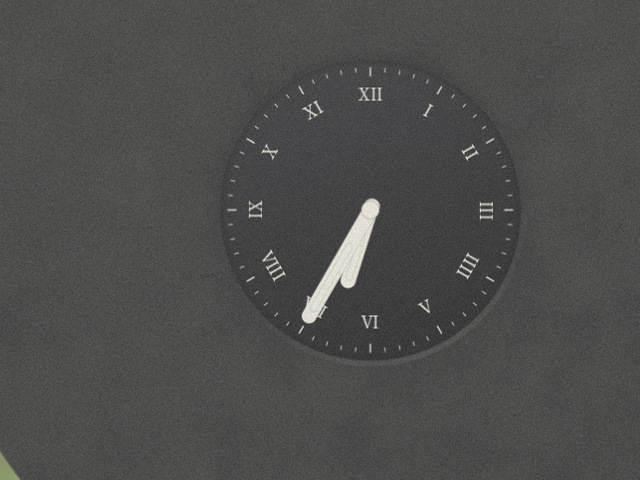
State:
6h35
